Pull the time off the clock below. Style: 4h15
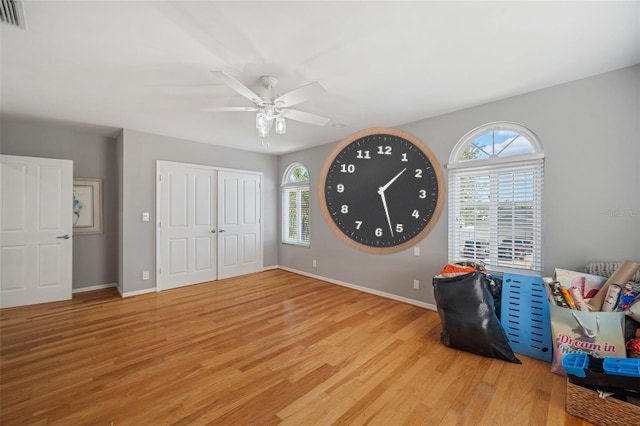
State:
1h27
